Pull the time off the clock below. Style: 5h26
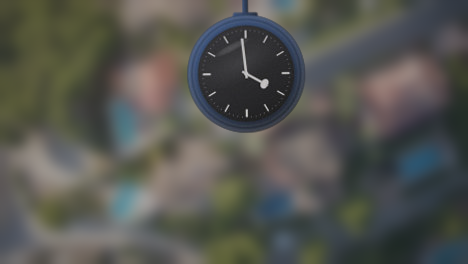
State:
3h59
